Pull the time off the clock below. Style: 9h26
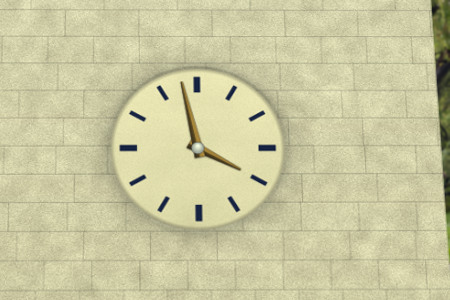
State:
3h58
